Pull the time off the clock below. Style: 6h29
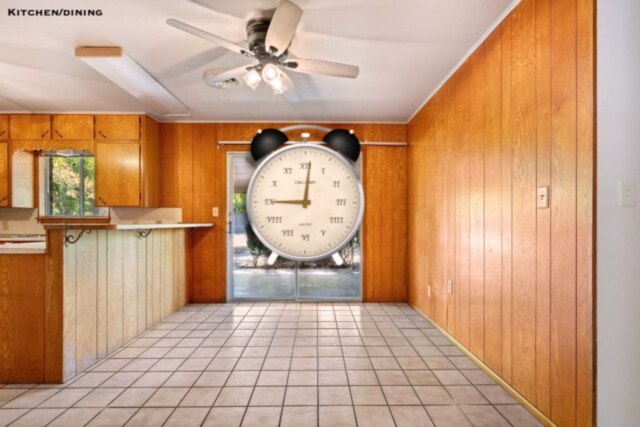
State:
9h01
